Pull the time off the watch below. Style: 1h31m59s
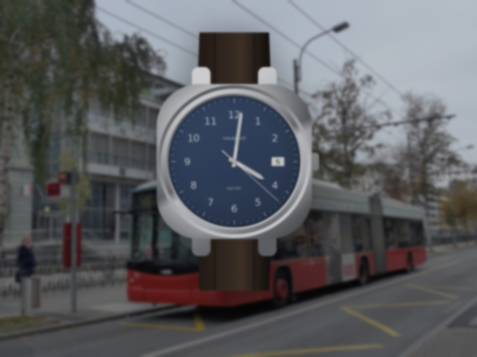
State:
4h01m22s
